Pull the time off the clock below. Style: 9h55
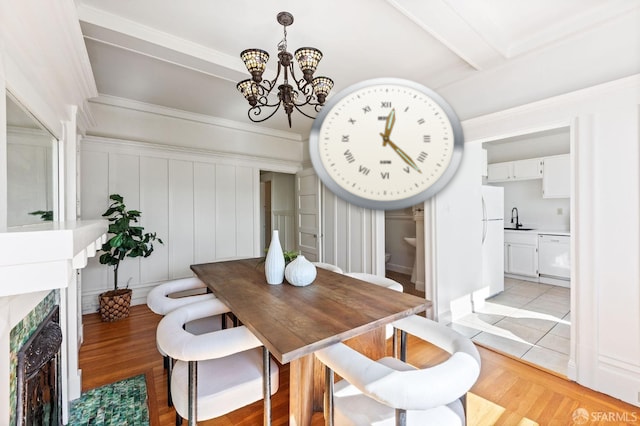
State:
12h23
